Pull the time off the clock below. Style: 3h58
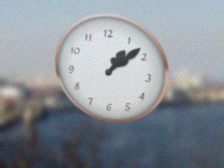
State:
1h08
